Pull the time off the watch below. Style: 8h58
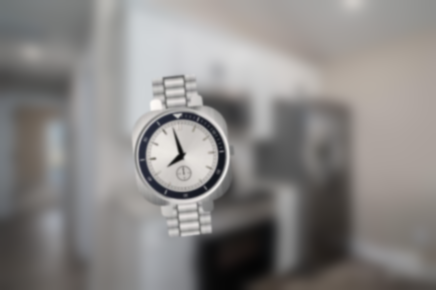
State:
7h58
